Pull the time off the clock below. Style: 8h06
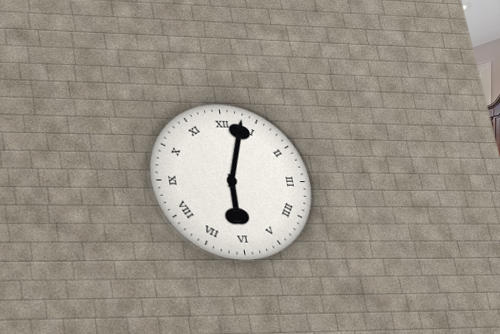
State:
6h03
